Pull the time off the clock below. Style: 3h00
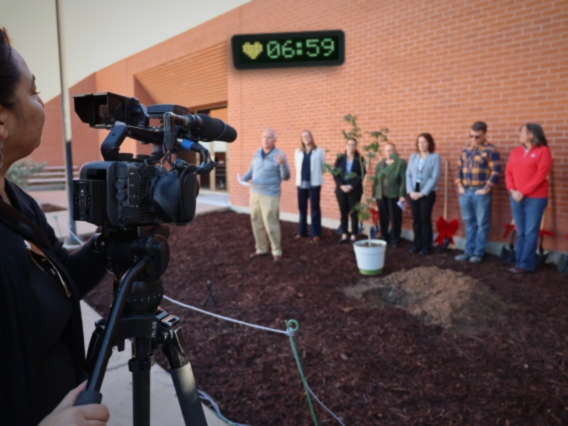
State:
6h59
